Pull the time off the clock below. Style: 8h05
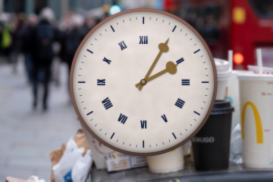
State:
2h05
